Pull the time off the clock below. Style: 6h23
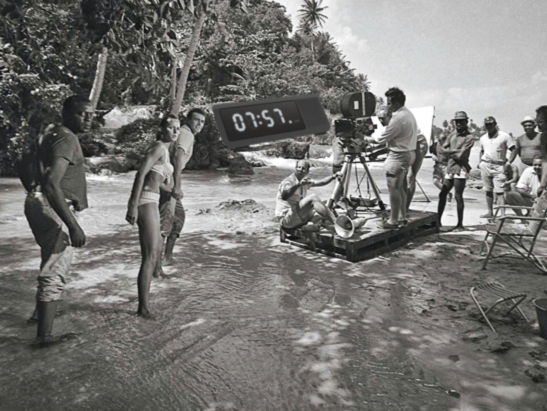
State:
7h57
